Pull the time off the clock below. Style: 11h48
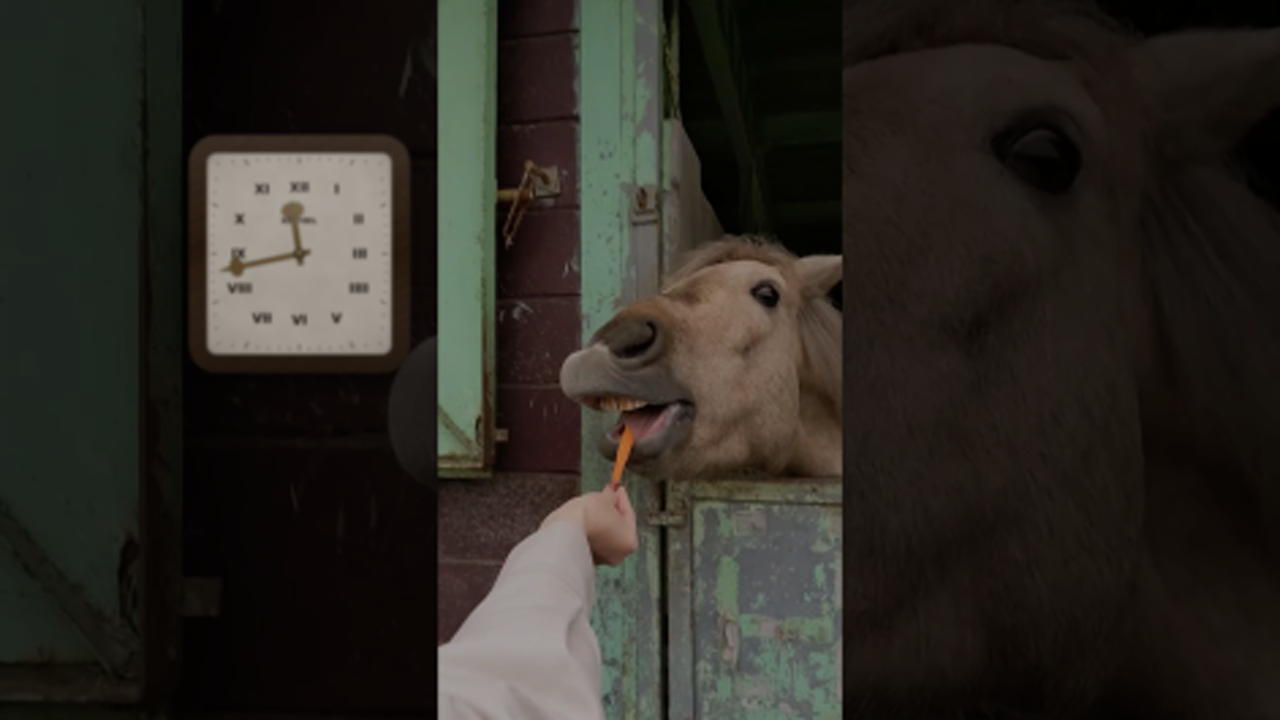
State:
11h43
